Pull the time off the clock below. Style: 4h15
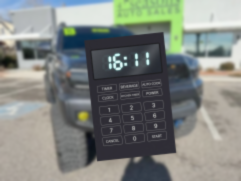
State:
16h11
